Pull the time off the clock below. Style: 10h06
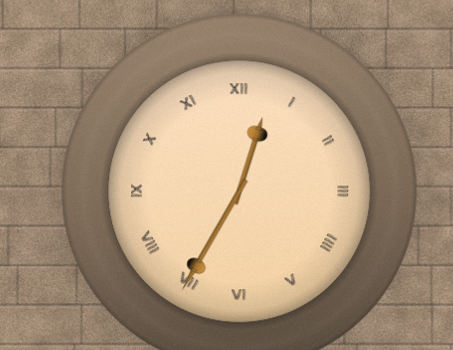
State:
12h35
